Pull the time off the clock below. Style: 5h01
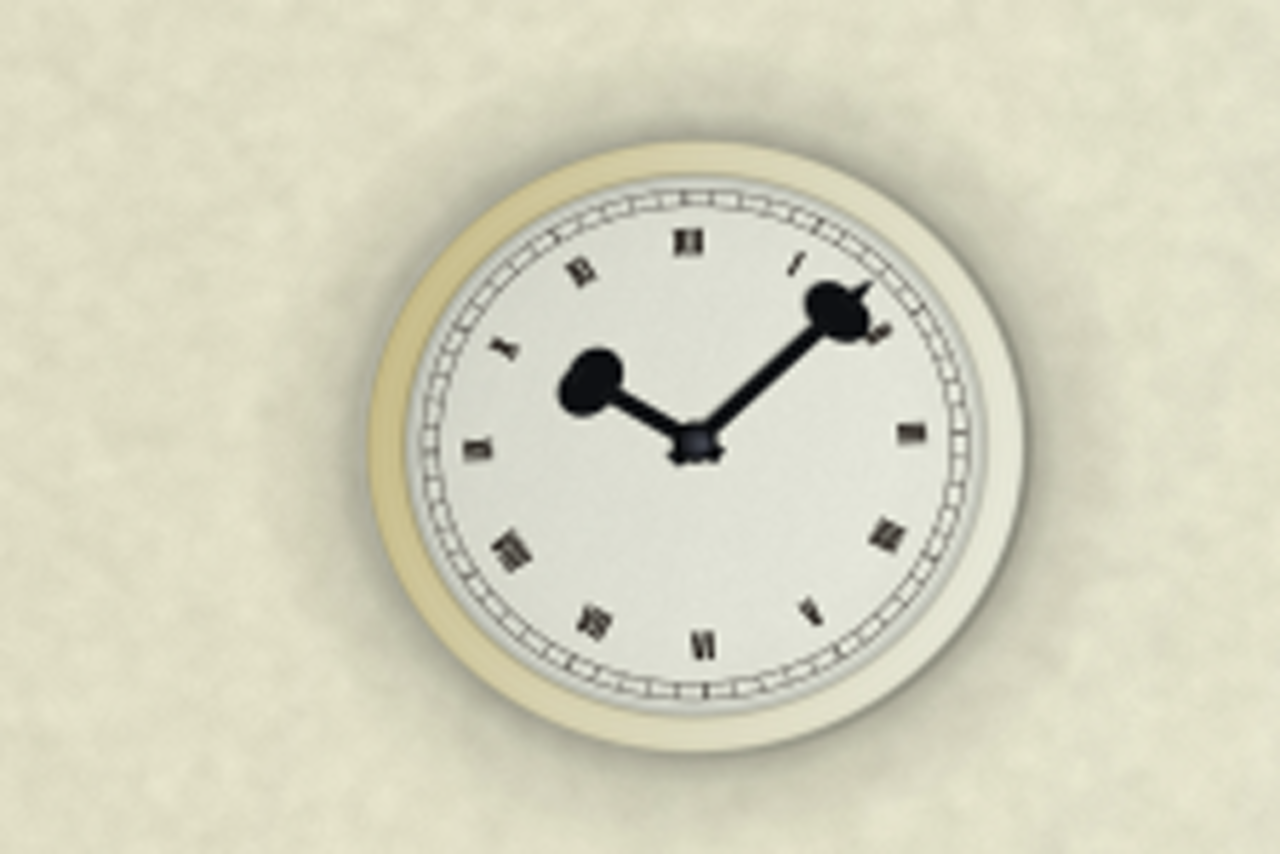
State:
10h08
